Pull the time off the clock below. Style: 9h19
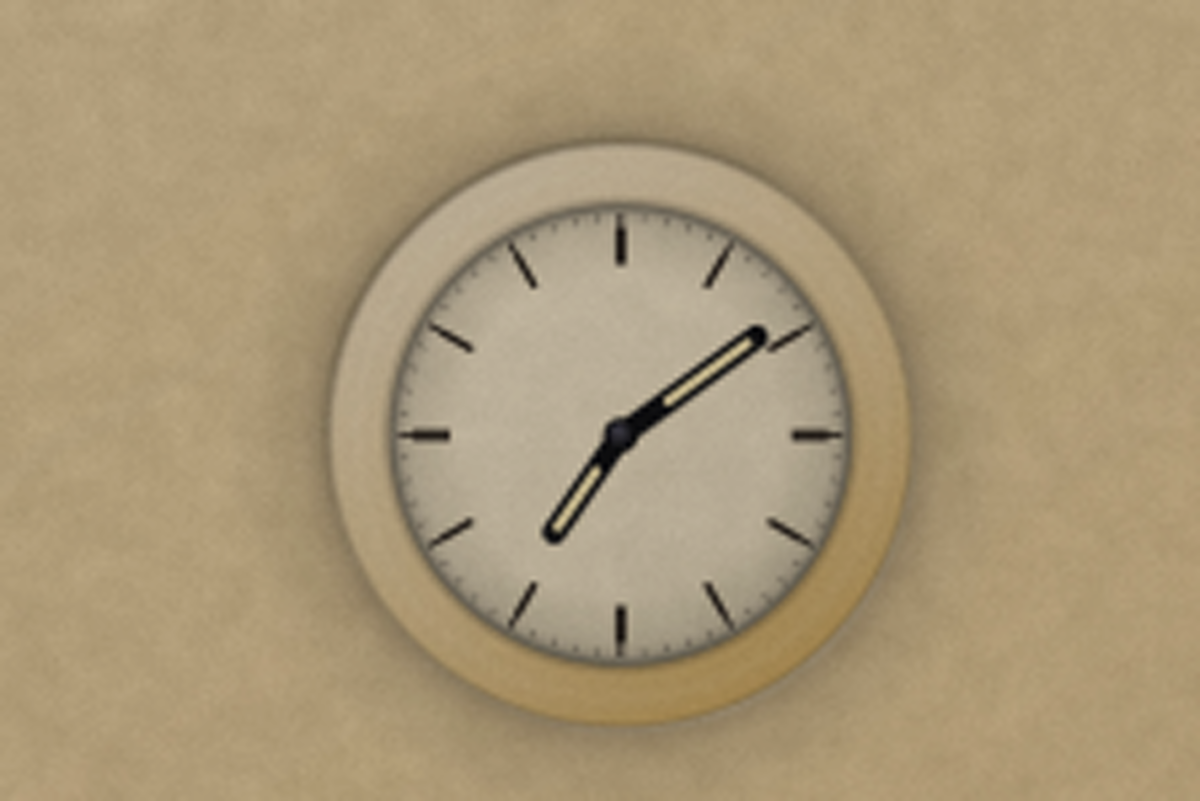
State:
7h09
